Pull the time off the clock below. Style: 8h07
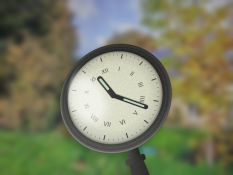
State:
11h22
